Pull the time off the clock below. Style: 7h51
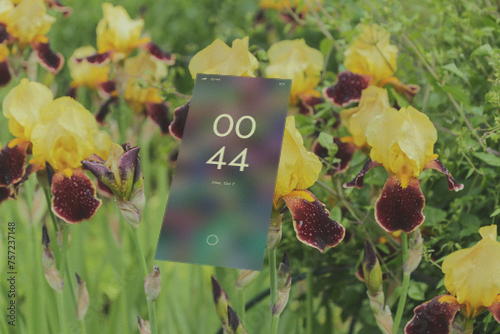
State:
0h44
